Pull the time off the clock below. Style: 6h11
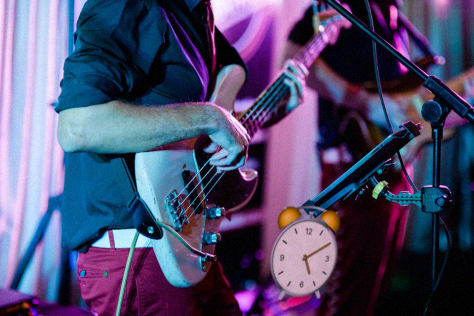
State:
5h10
